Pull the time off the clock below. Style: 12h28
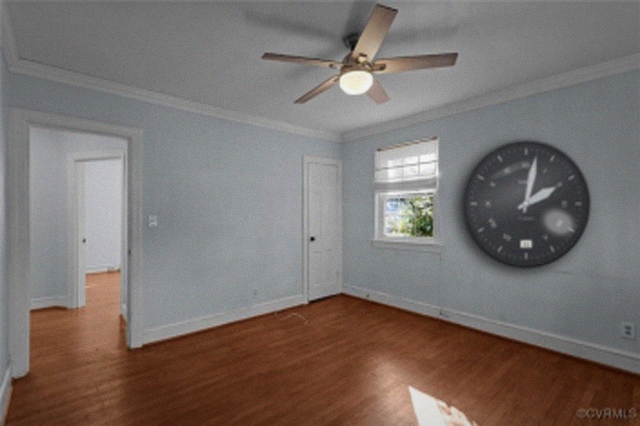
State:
2h02
